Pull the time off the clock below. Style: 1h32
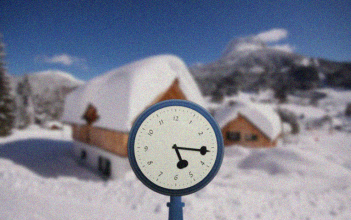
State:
5h16
